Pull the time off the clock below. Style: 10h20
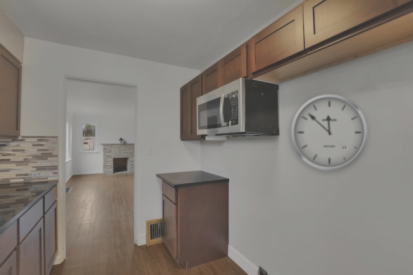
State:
11h52
